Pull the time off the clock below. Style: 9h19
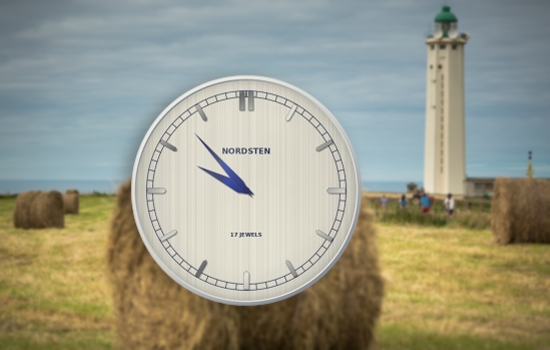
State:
9h53
